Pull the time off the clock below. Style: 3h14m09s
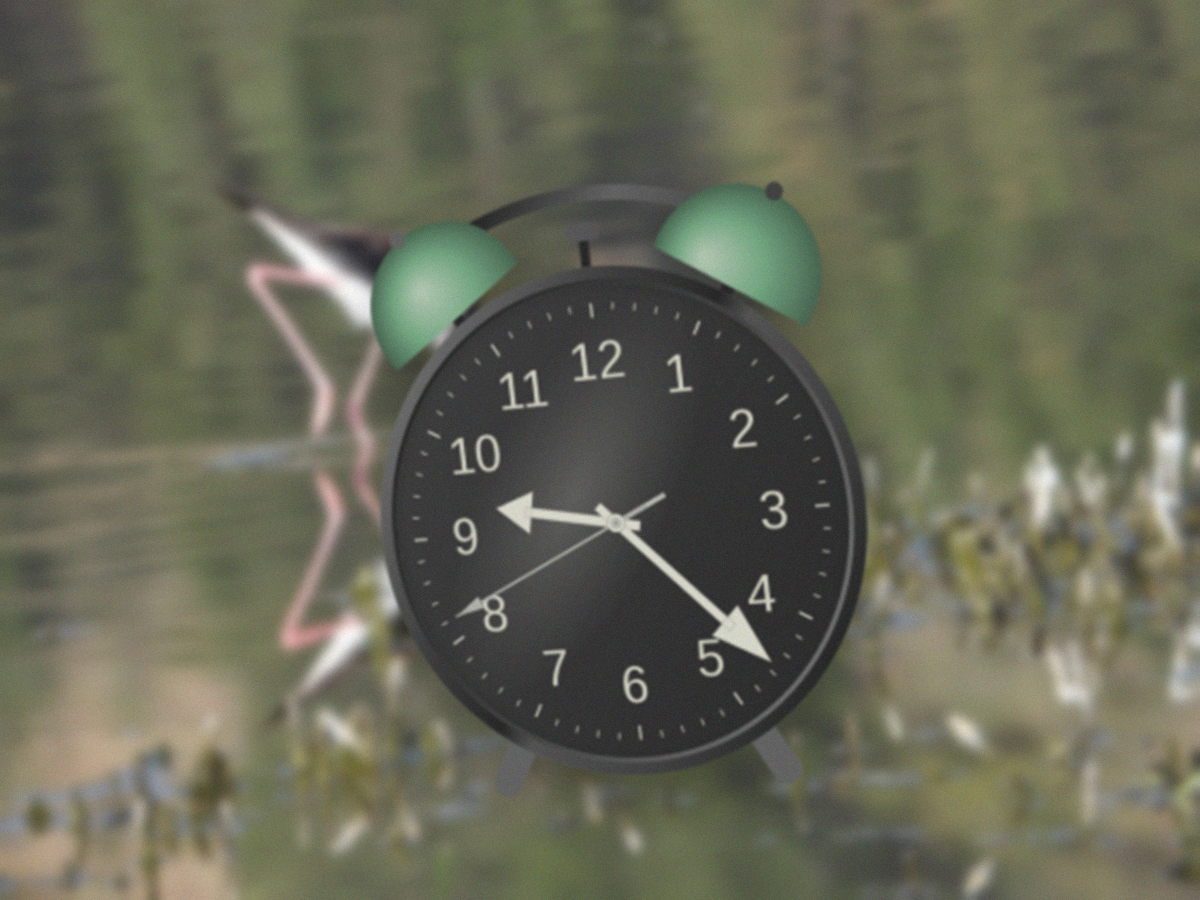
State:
9h22m41s
